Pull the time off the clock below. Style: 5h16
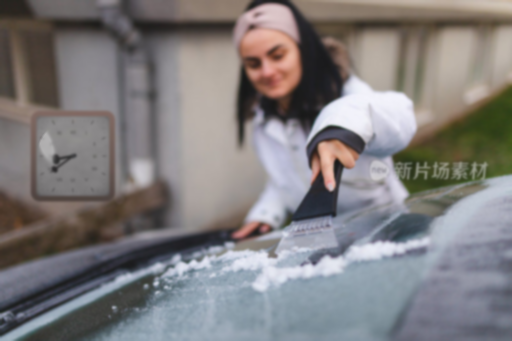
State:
8h39
